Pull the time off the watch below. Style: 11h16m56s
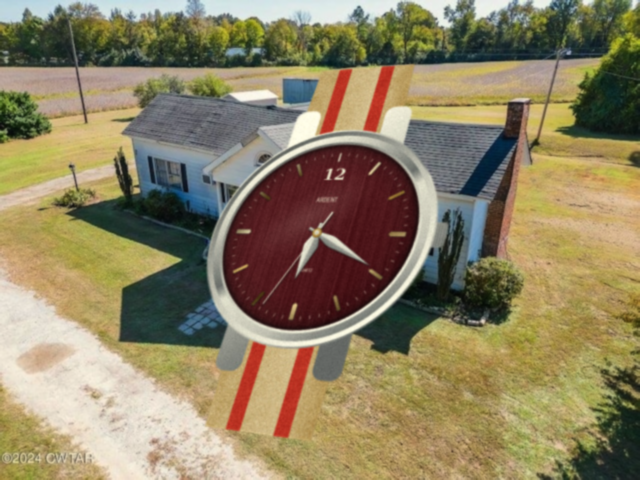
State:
6h19m34s
